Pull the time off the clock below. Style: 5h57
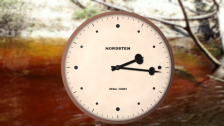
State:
2h16
